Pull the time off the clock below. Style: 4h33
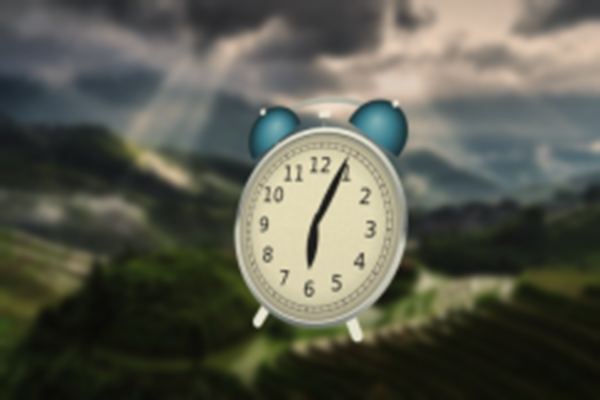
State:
6h04
